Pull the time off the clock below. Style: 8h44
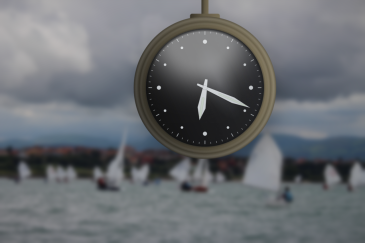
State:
6h19
